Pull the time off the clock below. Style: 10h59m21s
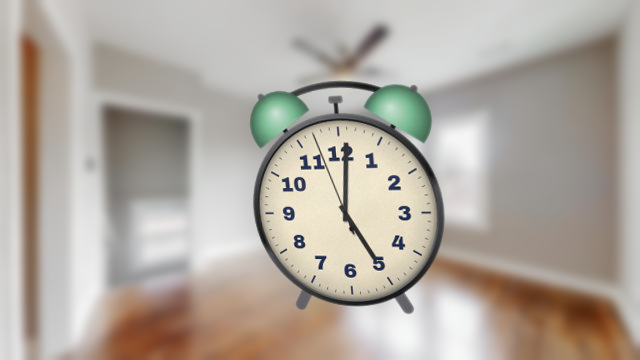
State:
5h00m57s
